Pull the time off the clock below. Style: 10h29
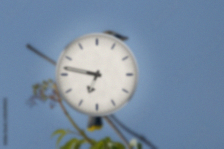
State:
6h47
